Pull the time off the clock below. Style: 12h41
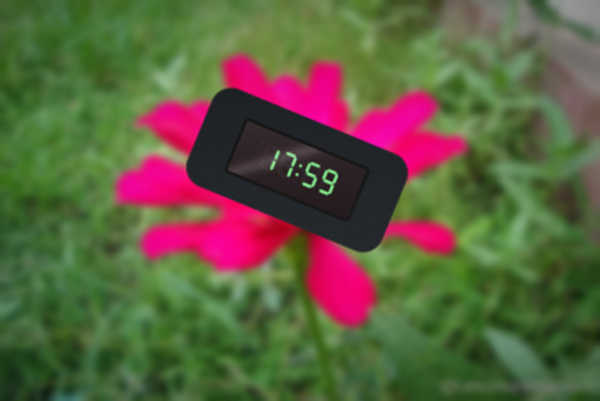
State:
17h59
